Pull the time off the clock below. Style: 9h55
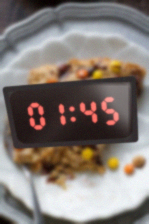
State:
1h45
